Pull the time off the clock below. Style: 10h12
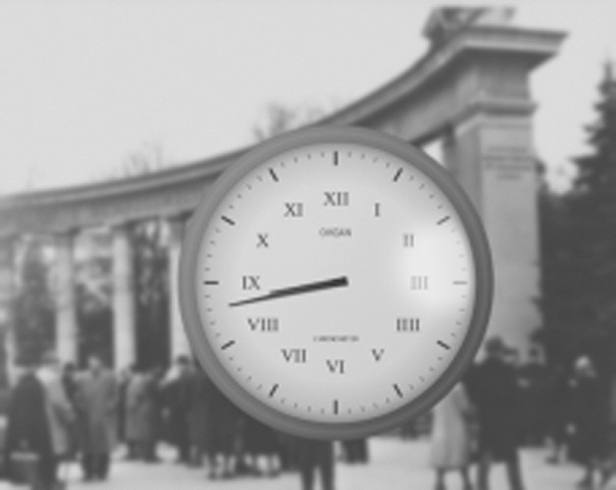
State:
8h43
